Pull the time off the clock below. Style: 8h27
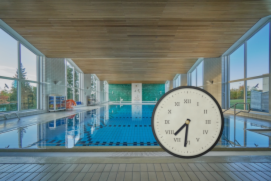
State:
7h31
